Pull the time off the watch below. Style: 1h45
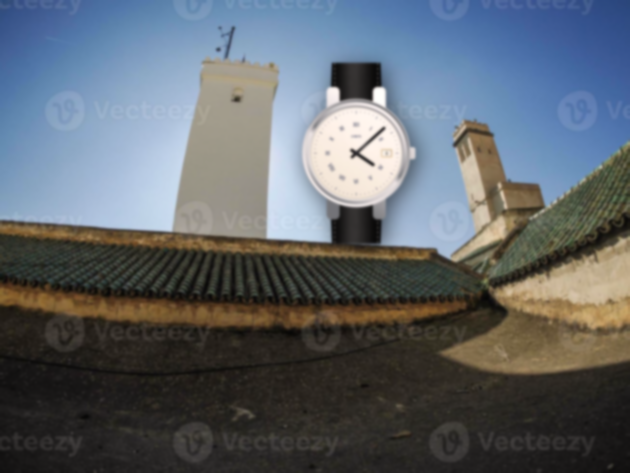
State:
4h08
